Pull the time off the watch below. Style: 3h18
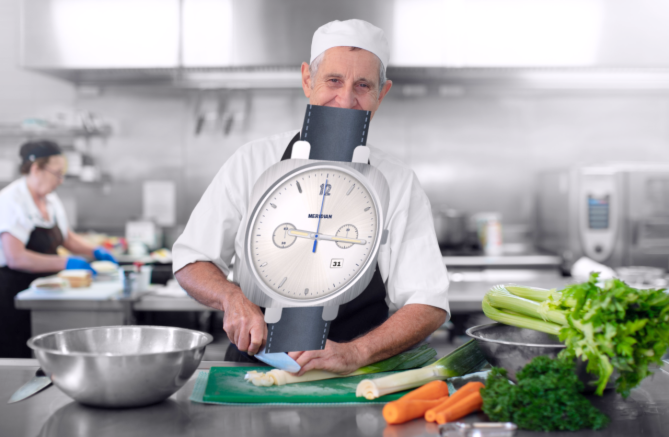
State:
9h16
